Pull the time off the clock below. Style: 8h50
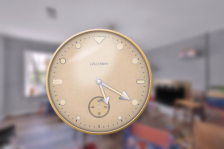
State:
5h20
